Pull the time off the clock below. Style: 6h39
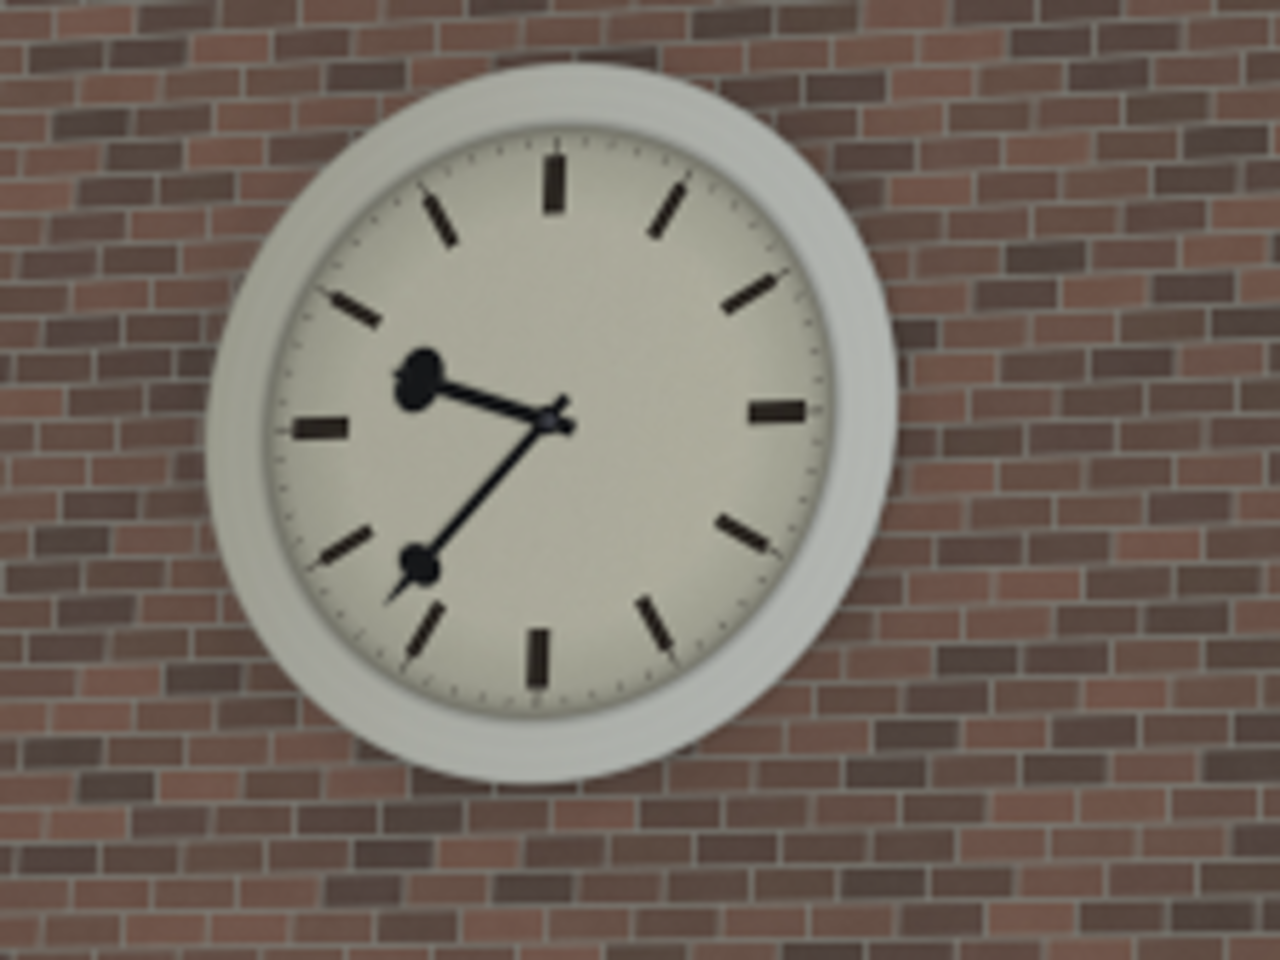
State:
9h37
